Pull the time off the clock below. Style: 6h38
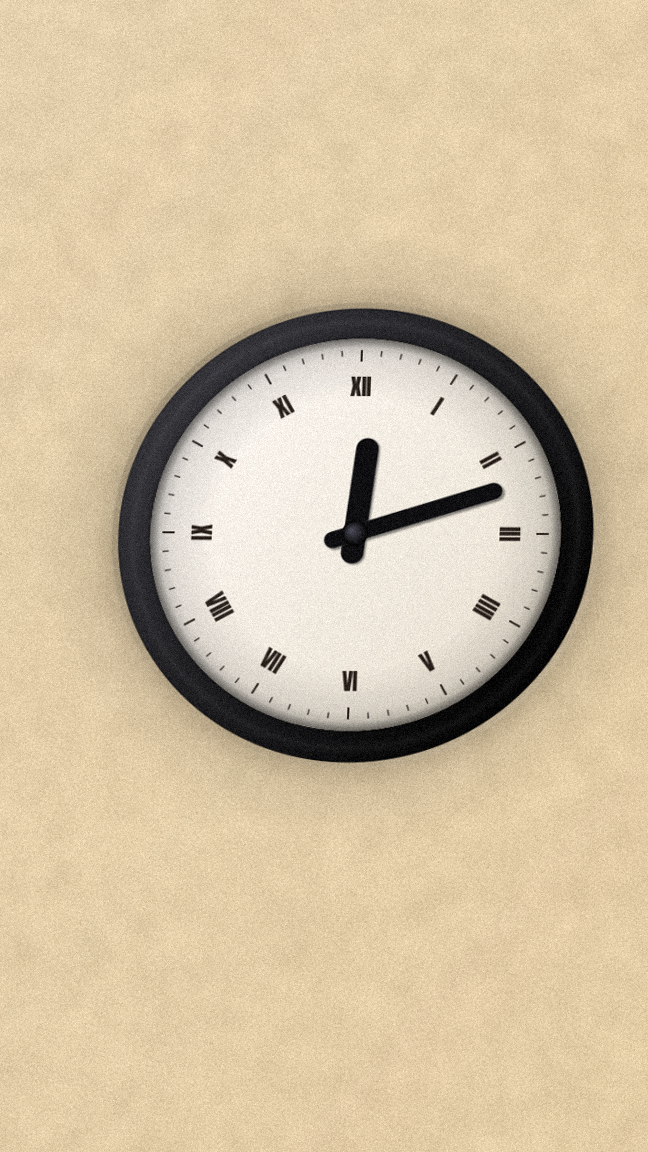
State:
12h12
